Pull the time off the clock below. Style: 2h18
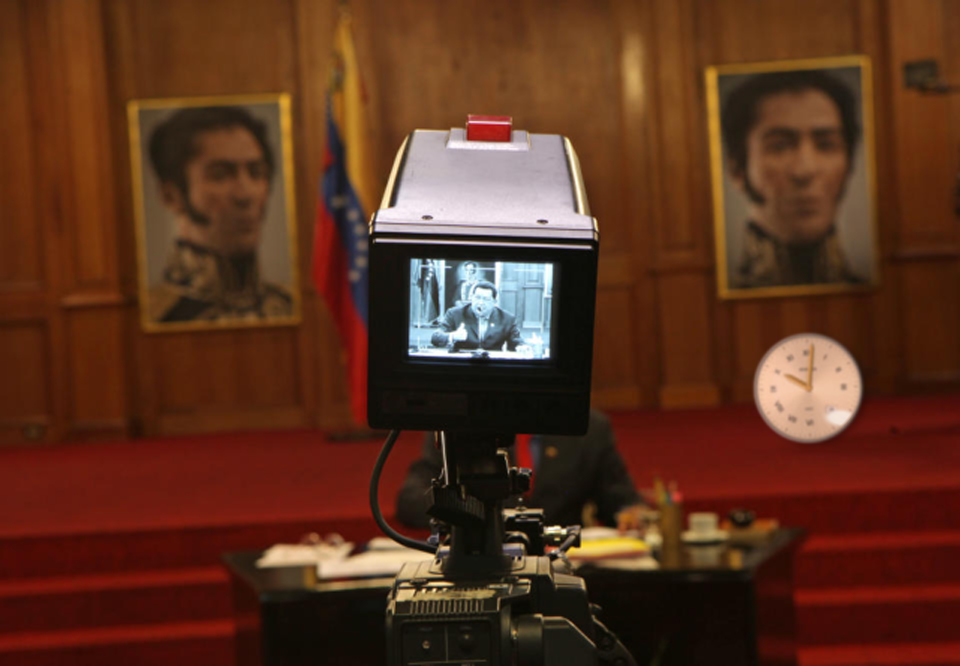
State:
10h01
